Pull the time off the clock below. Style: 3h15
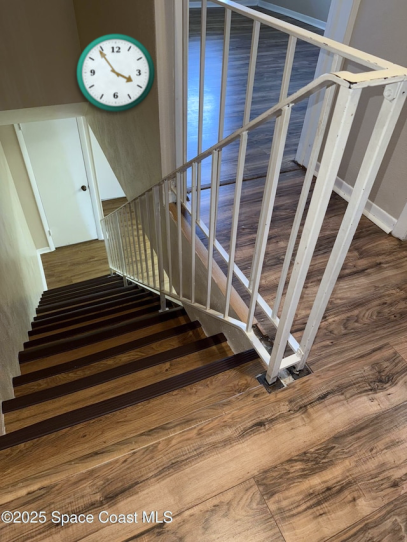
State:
3h54
